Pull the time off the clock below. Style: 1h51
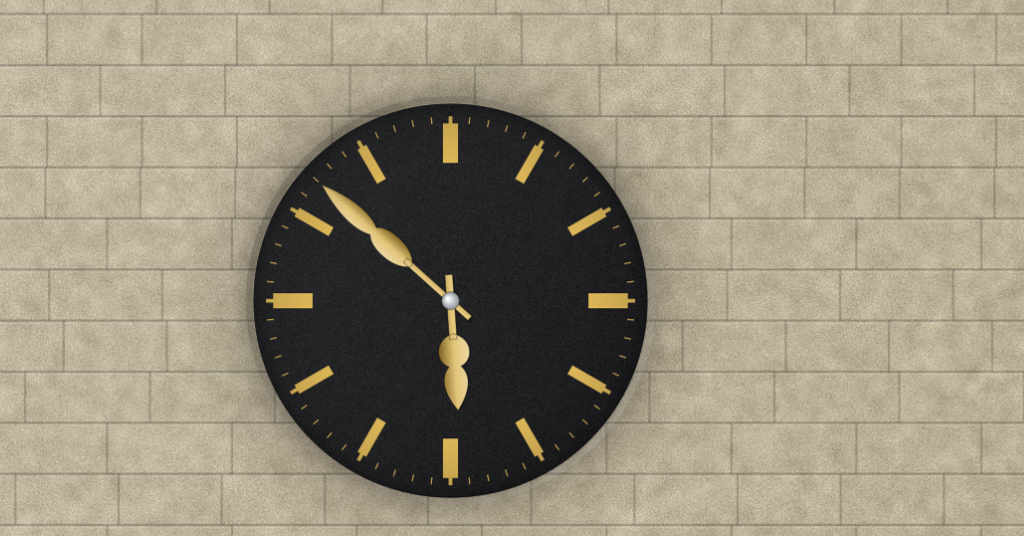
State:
5h52
